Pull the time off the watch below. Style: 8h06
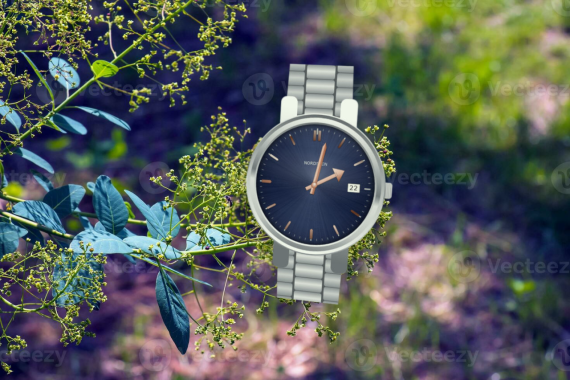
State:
2h02
